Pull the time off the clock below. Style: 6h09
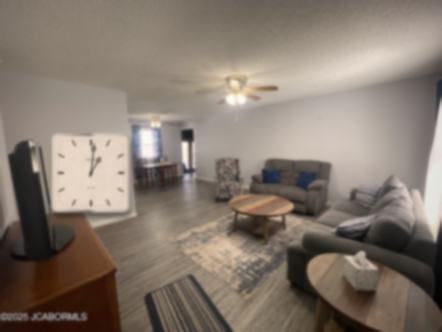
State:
1h01
